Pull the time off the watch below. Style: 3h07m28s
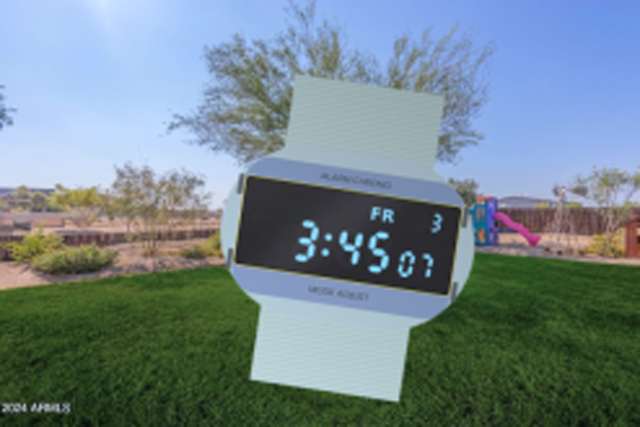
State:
3h45m07s
